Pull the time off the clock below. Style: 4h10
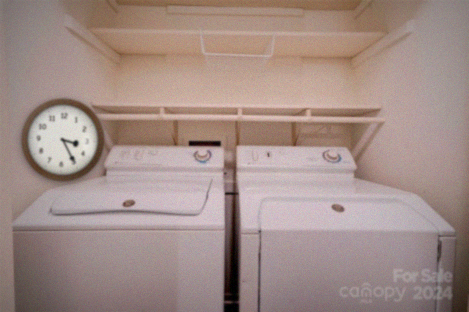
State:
3h25
